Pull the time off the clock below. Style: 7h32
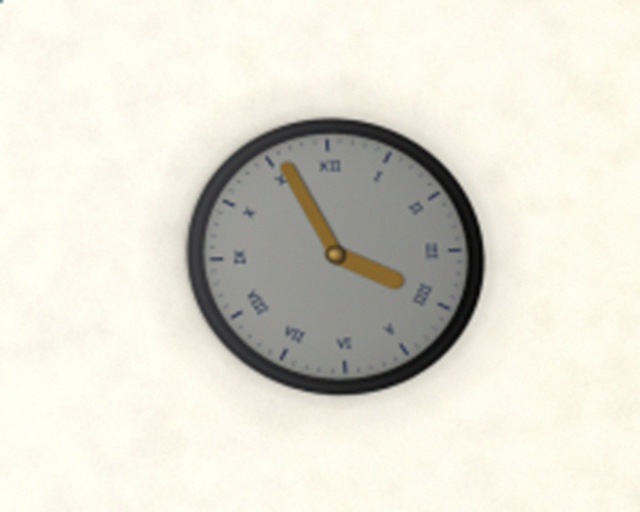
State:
3h56
